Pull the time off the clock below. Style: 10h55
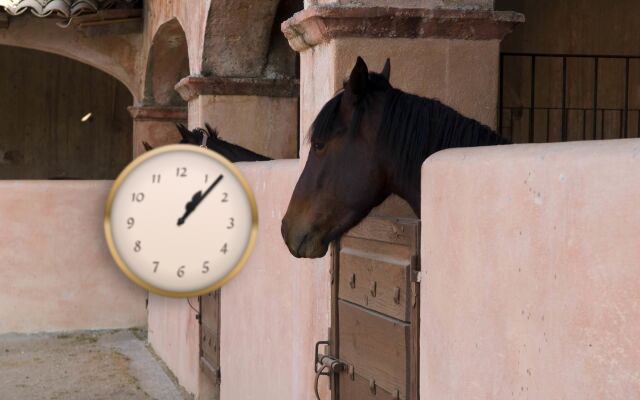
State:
1h07
